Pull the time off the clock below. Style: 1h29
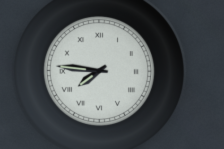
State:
7h46
